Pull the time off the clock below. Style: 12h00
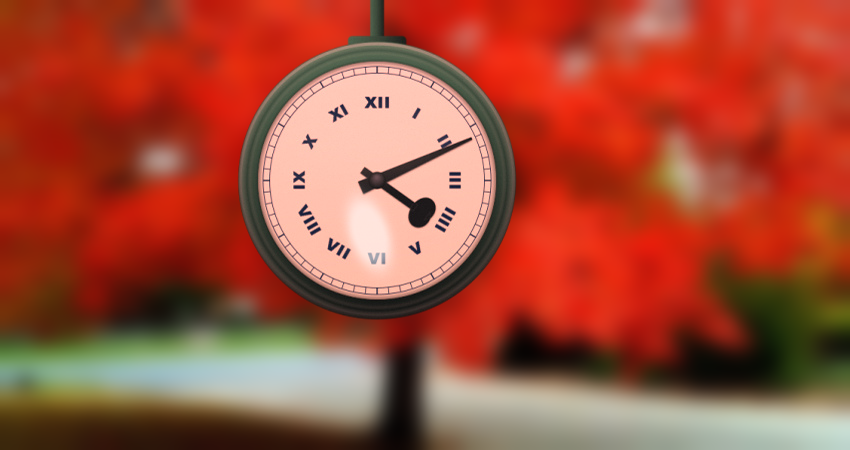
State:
4h11
